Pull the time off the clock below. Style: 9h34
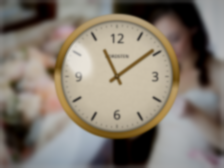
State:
11h09
